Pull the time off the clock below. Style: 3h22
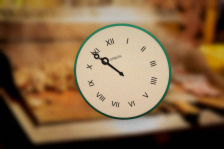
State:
10h54
